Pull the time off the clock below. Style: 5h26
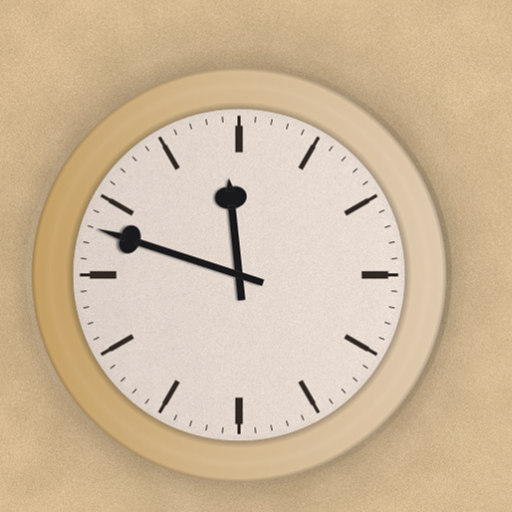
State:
11h48
